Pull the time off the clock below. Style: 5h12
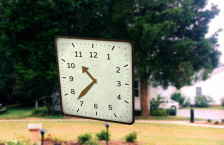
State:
10h37
